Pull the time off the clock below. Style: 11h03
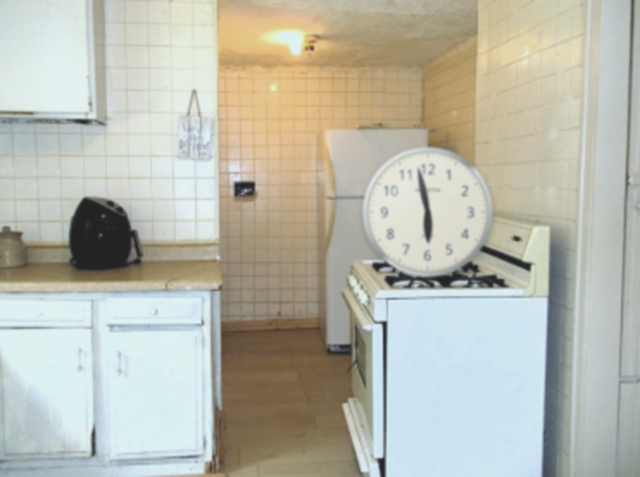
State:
5h58
